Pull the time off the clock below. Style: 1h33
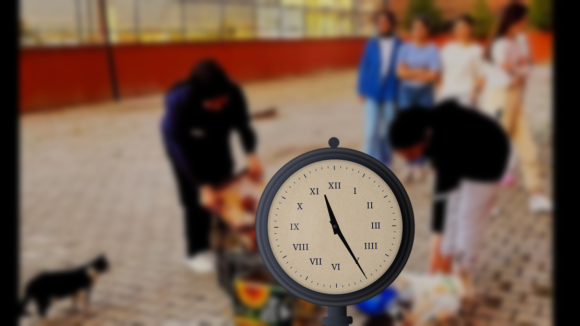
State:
11h25
